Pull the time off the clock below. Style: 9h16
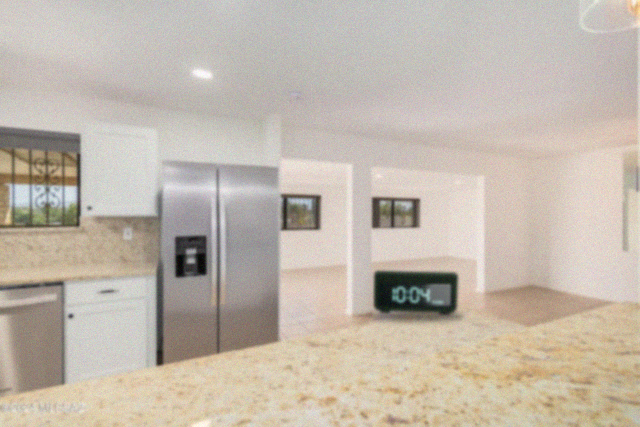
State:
10h04
